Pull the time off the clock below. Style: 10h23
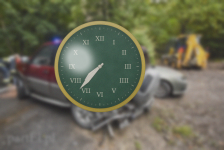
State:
7h37
